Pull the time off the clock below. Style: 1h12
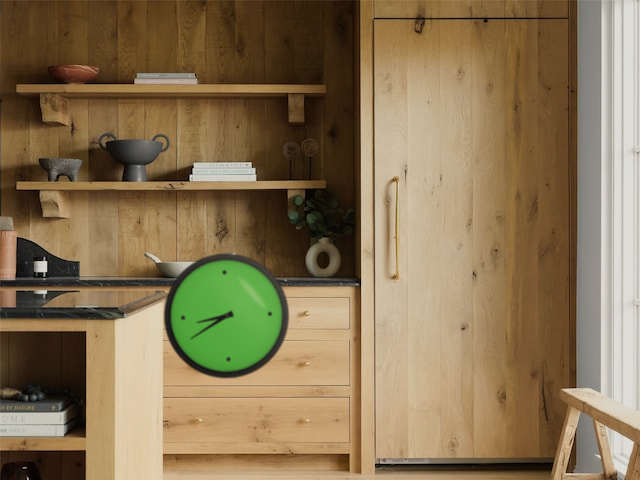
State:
8h40
